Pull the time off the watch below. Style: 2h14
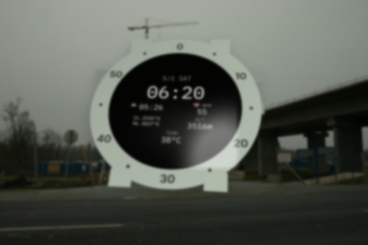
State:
6h20
